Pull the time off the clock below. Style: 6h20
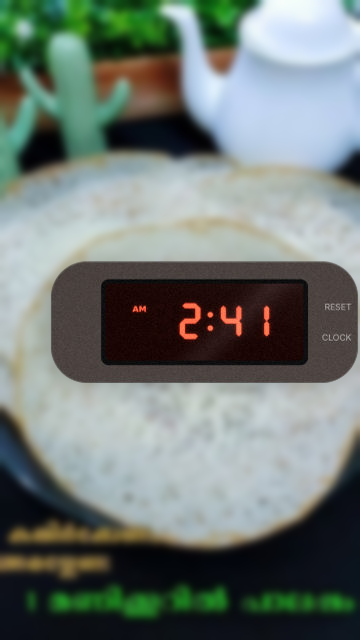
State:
2h41
